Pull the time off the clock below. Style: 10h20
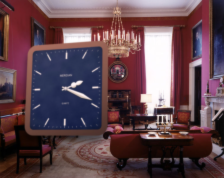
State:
2h19
